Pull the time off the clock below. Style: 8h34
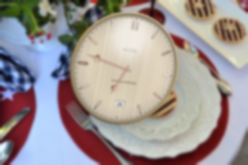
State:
6h47
